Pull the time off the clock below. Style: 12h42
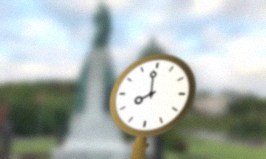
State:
7h59
